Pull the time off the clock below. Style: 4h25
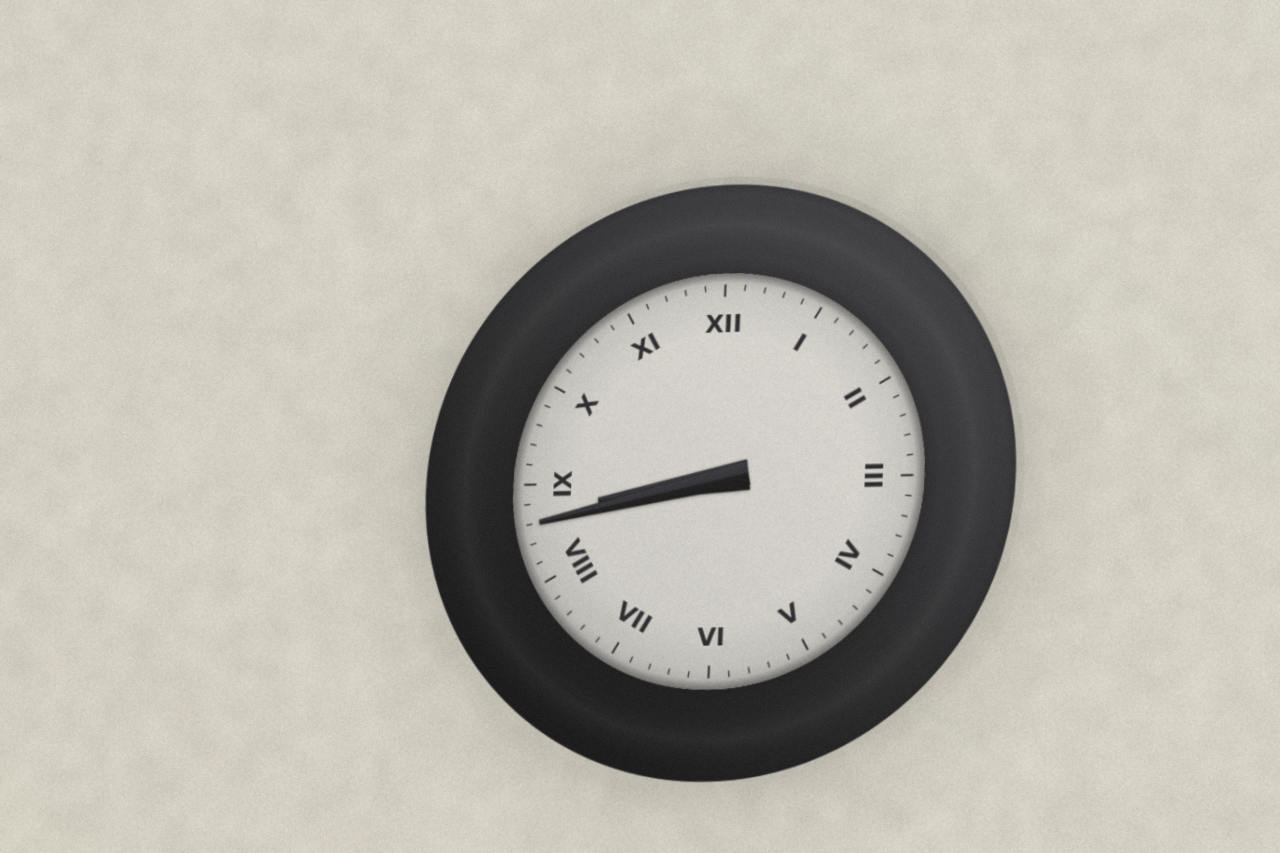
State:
8h43
